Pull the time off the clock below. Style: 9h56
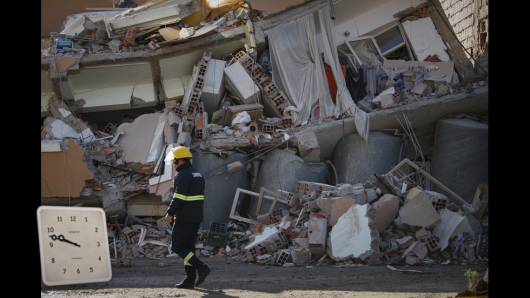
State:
9h48
